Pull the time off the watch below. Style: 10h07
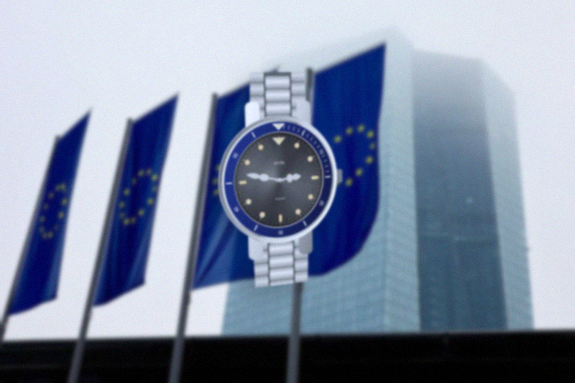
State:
2h47
